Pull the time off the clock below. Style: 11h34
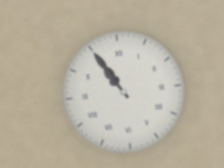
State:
10h55
